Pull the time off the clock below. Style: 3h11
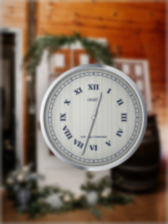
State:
12h33
